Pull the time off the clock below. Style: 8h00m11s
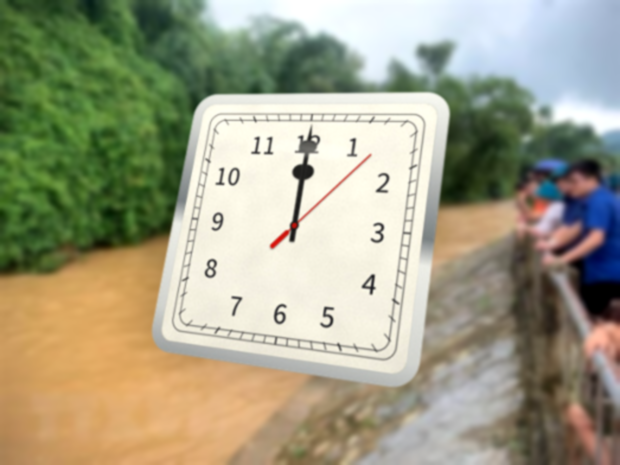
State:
12h00m07s
